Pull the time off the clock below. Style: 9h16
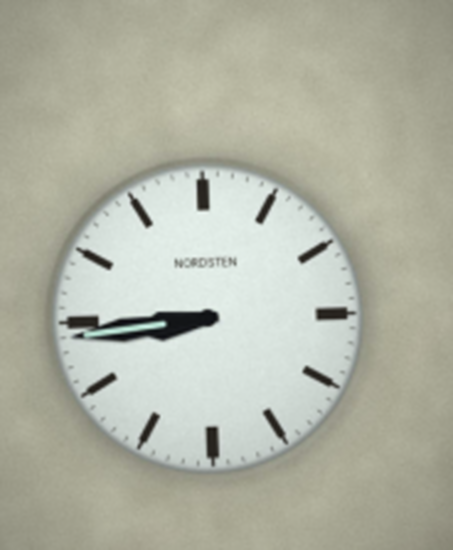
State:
8h44
